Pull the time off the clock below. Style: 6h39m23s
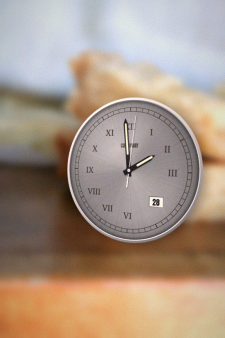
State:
1h59m01s
